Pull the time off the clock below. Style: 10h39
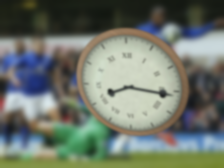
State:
8h16
